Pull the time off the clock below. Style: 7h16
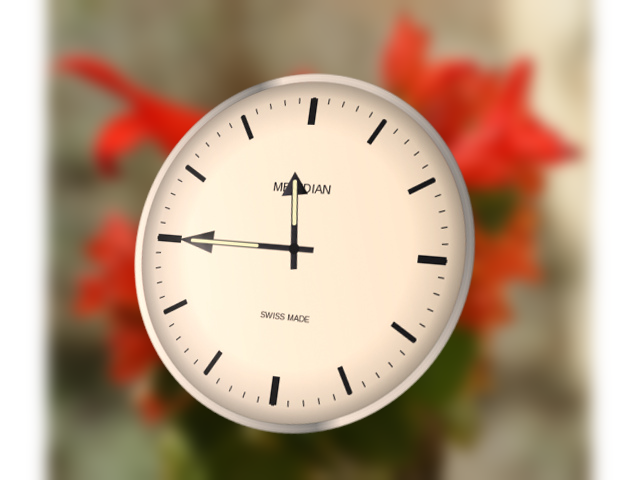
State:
11h45
